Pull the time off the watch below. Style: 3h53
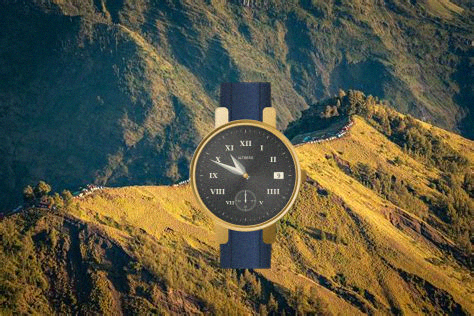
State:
10h49
